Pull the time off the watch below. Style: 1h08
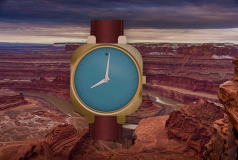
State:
8h01
